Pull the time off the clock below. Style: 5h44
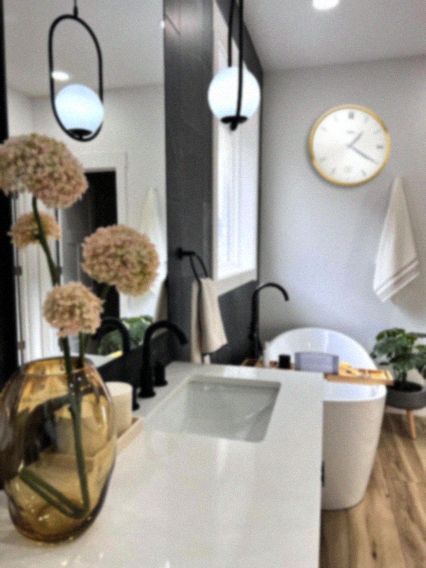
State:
1h20
